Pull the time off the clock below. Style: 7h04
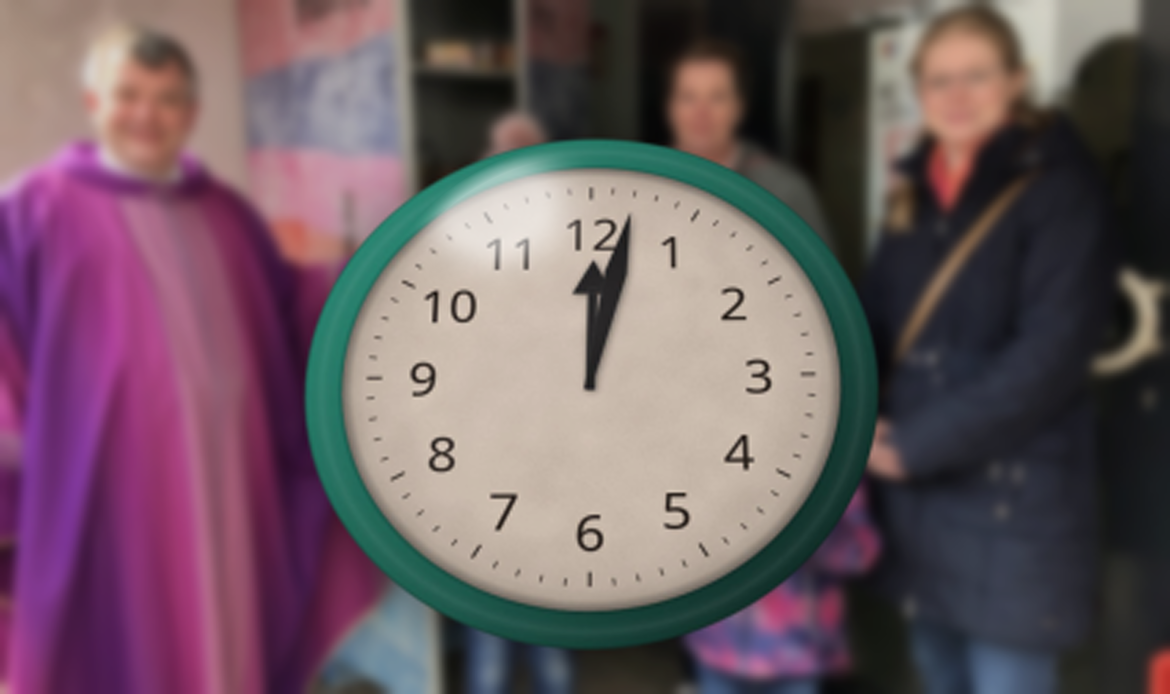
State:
12h02
